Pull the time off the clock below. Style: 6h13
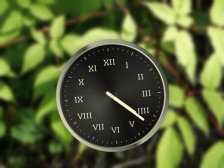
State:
4h22
